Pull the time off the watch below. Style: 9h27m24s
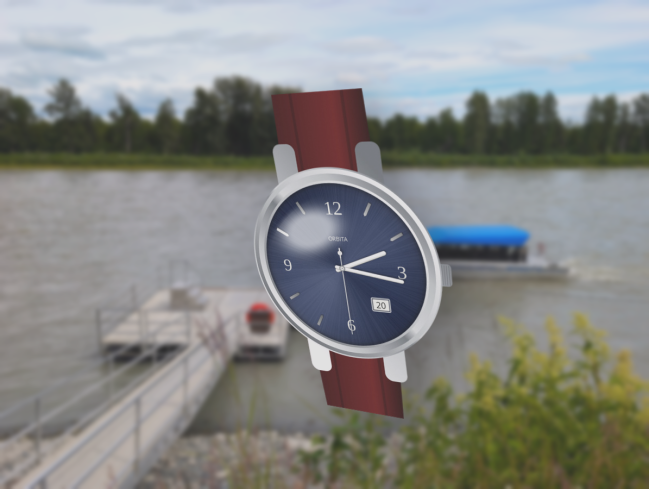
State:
2h16m30s
